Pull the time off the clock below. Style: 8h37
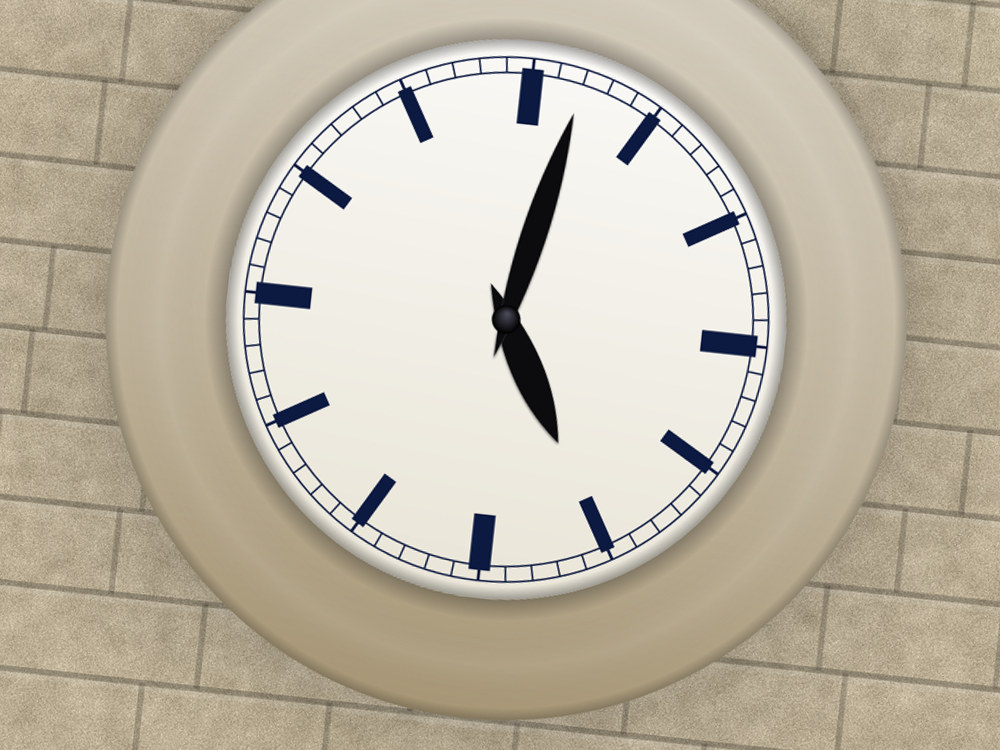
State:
5h02
